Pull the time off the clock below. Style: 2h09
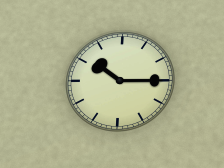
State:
10h15
